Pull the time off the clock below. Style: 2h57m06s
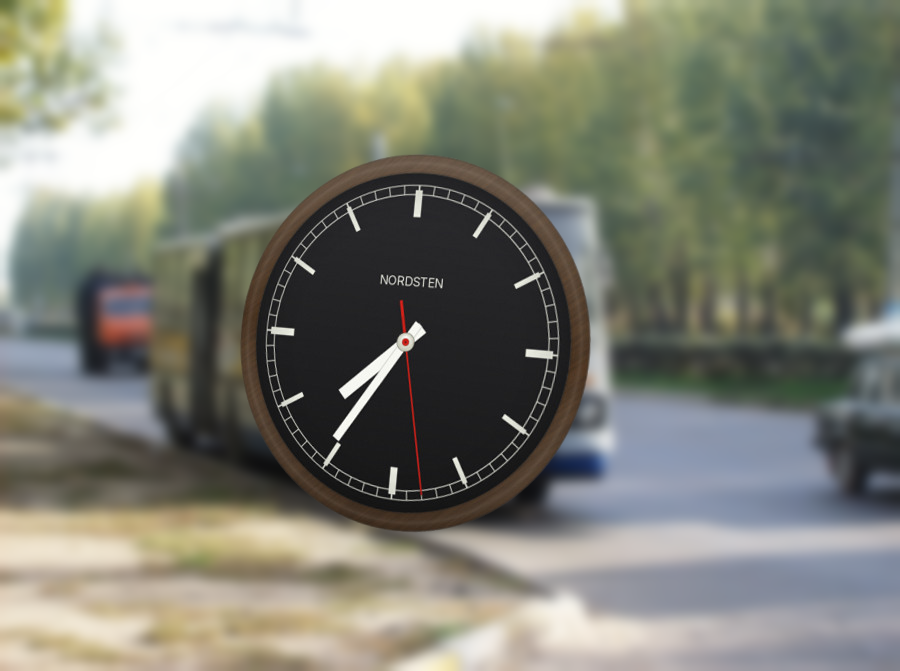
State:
7h35m28s
